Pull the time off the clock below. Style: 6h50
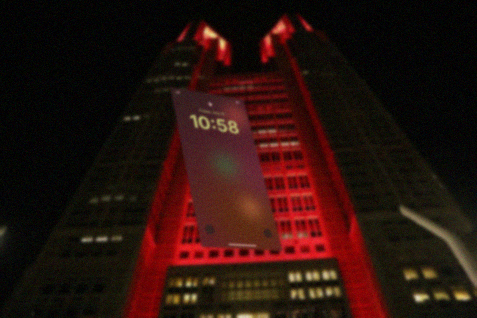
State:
10h58
